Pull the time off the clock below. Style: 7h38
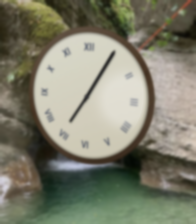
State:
7h05
